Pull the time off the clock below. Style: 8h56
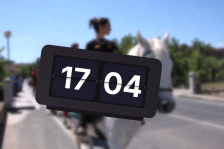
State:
17h04
